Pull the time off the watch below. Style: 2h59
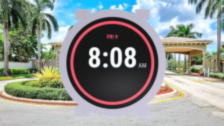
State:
8h08
